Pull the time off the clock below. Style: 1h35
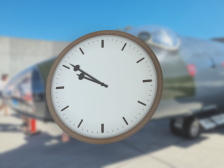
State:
9h51
